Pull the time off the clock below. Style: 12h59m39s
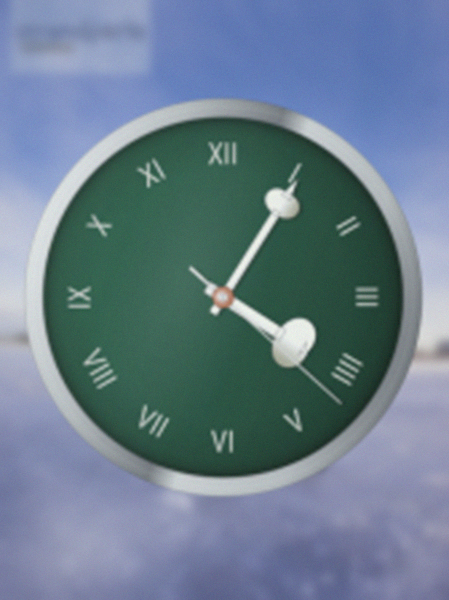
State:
4h05m22s
